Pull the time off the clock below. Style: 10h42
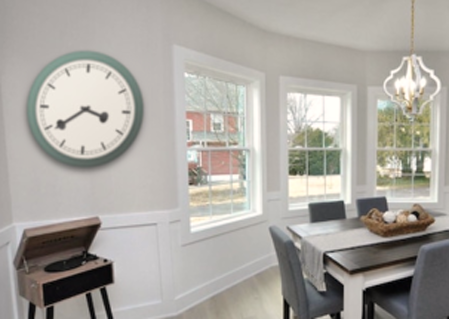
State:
3h39
